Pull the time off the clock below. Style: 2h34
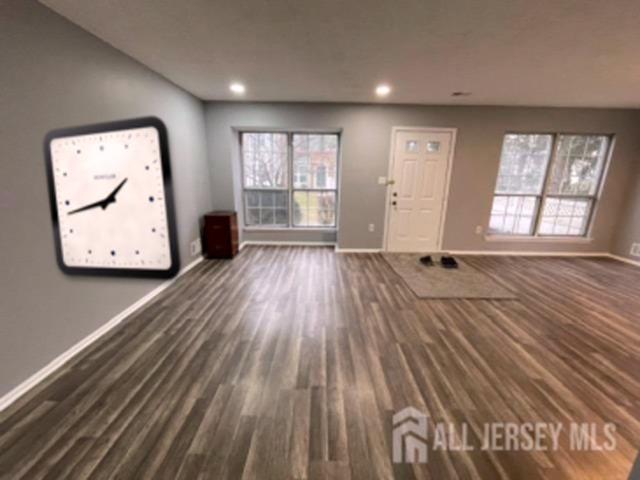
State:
1h43
